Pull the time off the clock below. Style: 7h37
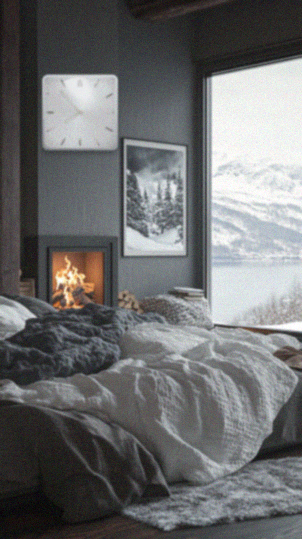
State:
7h53
